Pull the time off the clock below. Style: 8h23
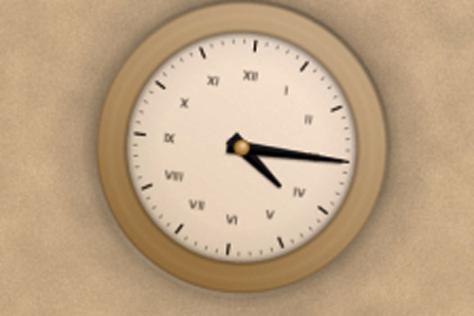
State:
4h15
